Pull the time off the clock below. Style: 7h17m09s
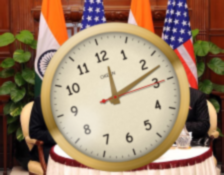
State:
12h12m15s
